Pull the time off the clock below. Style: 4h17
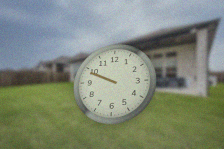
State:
9h49
